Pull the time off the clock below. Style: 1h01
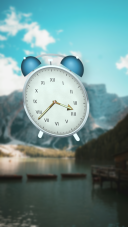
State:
3h38
